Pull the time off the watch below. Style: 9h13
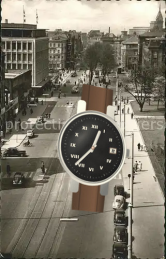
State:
12h37
